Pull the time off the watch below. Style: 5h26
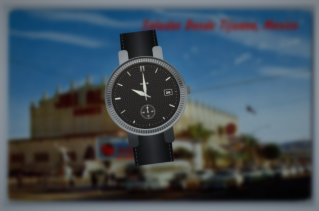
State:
10h00
